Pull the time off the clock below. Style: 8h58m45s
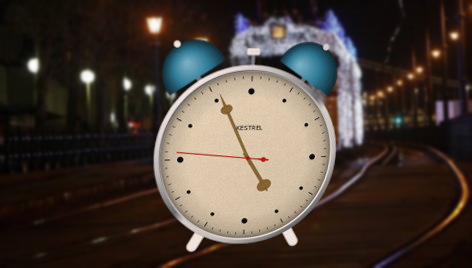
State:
4h55m46s
